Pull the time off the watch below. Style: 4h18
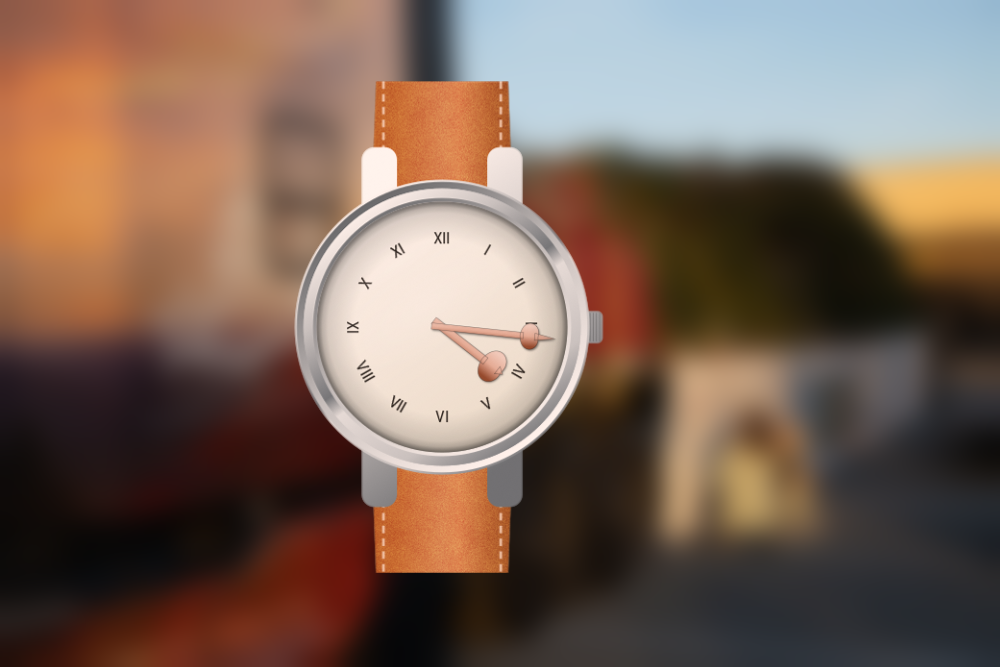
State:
4h16
